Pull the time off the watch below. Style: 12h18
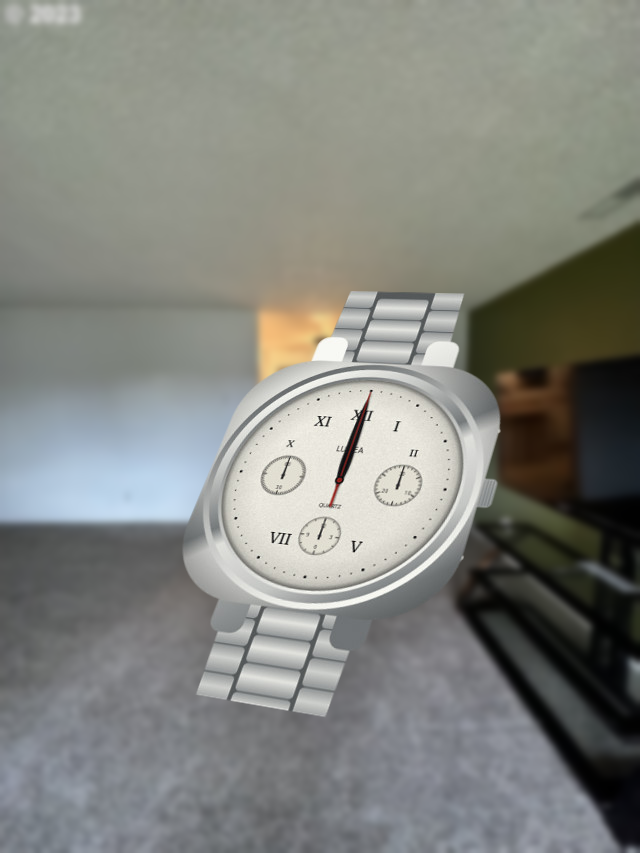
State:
12h00
